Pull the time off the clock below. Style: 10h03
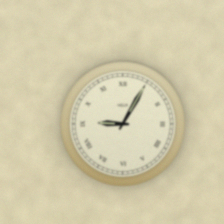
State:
9h05
